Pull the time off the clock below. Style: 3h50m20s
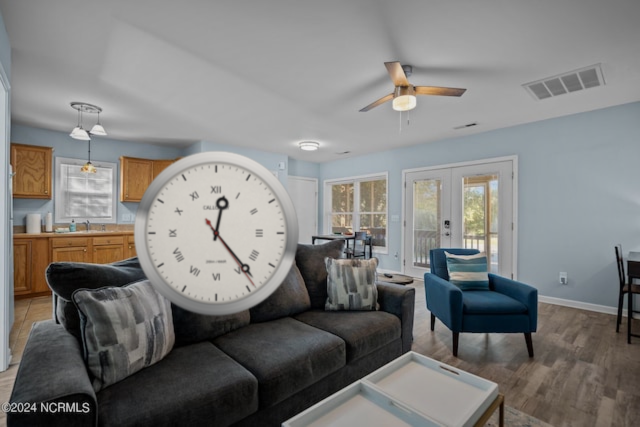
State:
12h23m24s
